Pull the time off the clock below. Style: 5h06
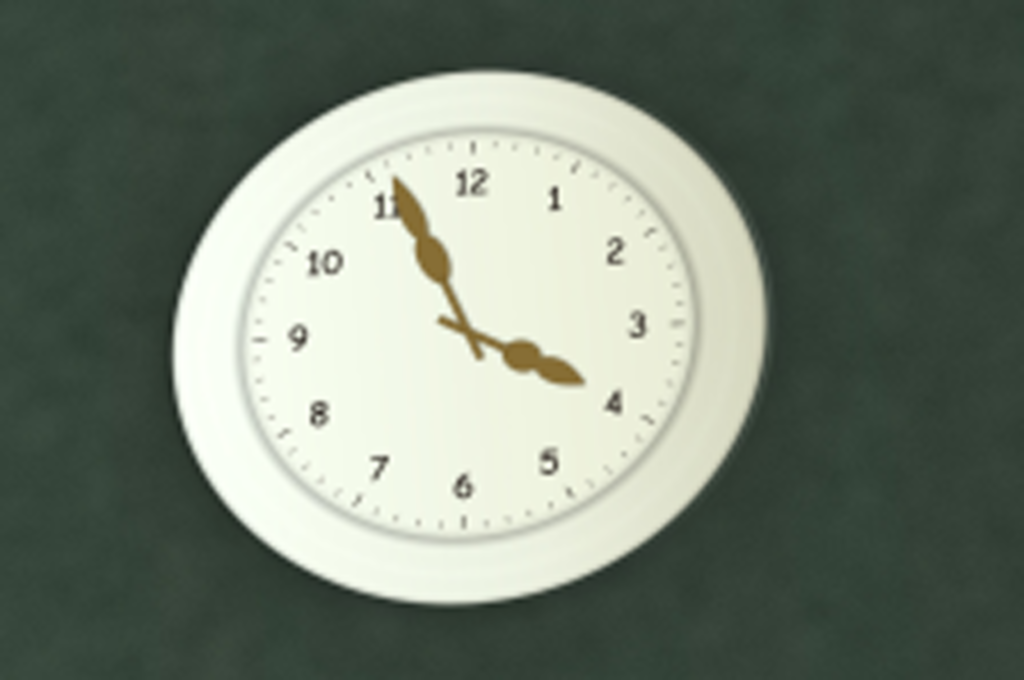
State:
3h56
